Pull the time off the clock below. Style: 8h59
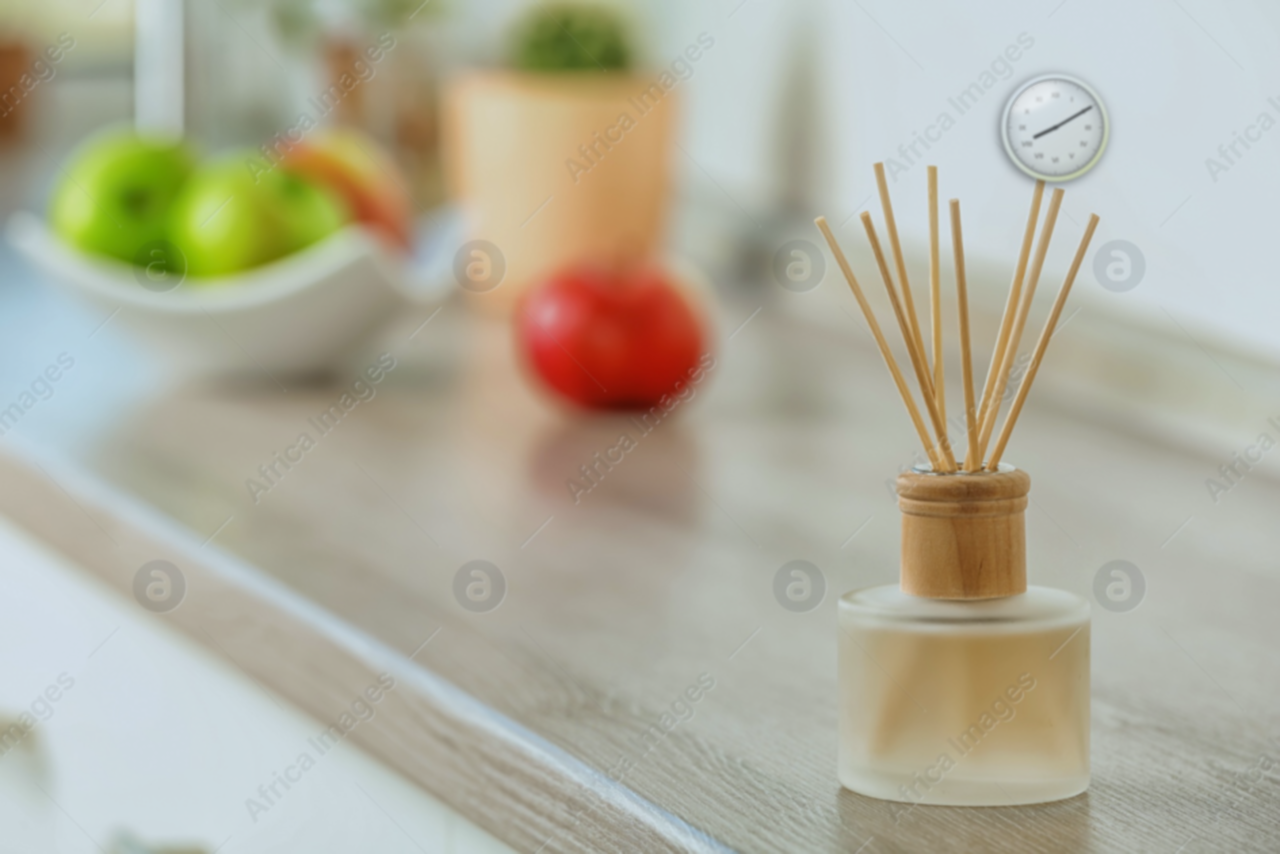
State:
8h10
